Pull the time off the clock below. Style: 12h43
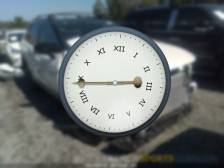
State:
2h44
